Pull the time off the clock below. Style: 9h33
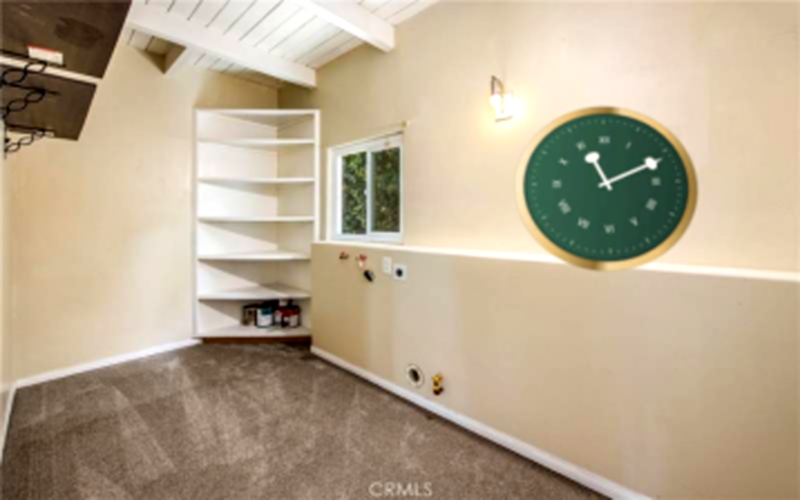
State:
11h11
